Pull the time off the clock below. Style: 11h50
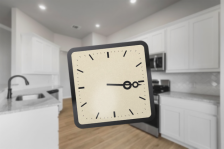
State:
3h16
